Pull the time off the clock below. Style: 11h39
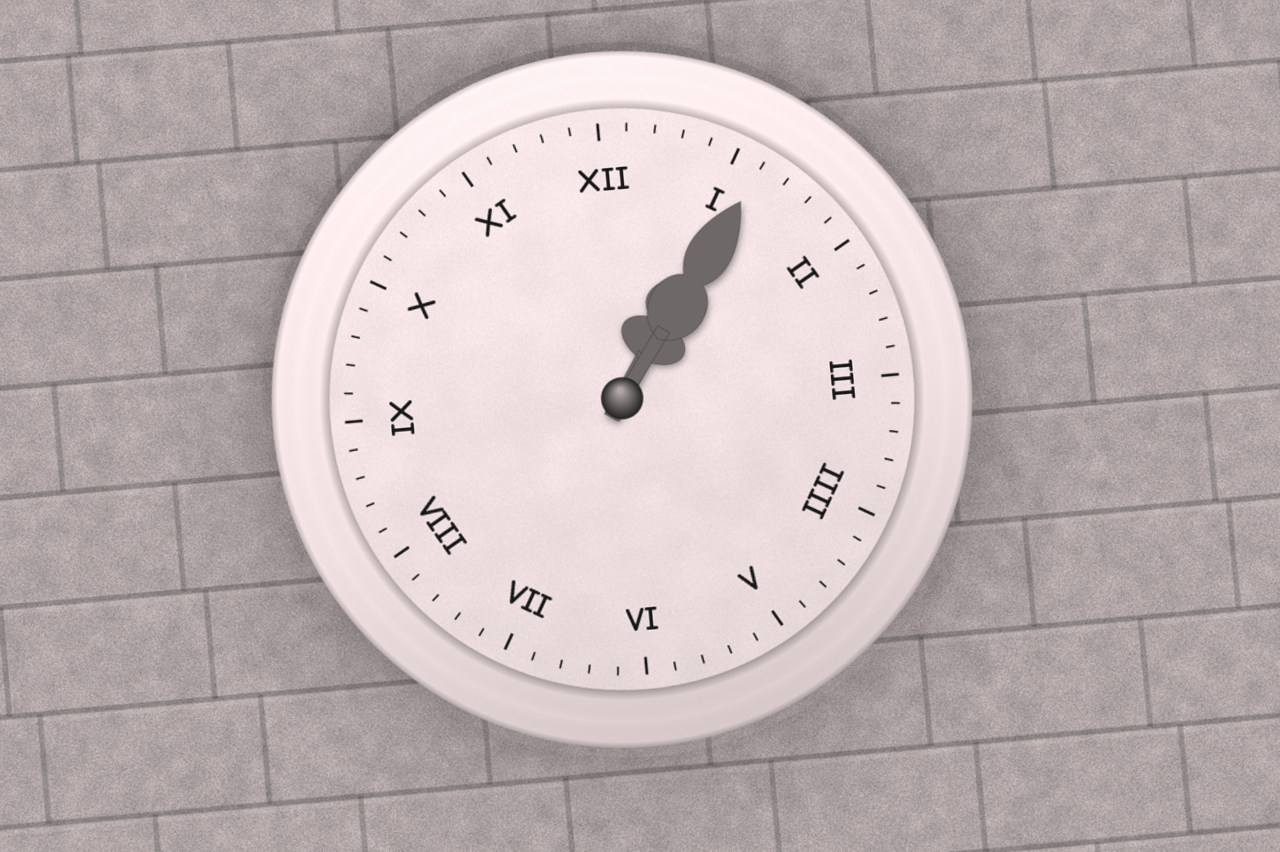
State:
1h06
